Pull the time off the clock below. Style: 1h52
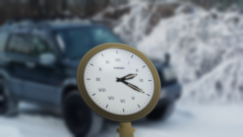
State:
2h20
